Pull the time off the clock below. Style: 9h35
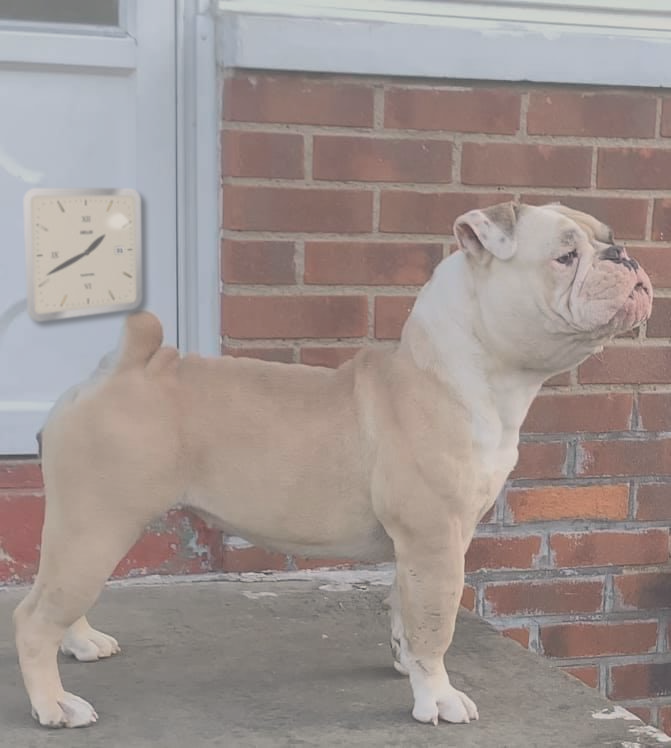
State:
1h41
